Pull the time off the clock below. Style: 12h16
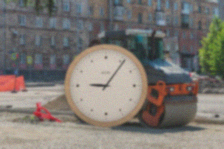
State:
9h06
